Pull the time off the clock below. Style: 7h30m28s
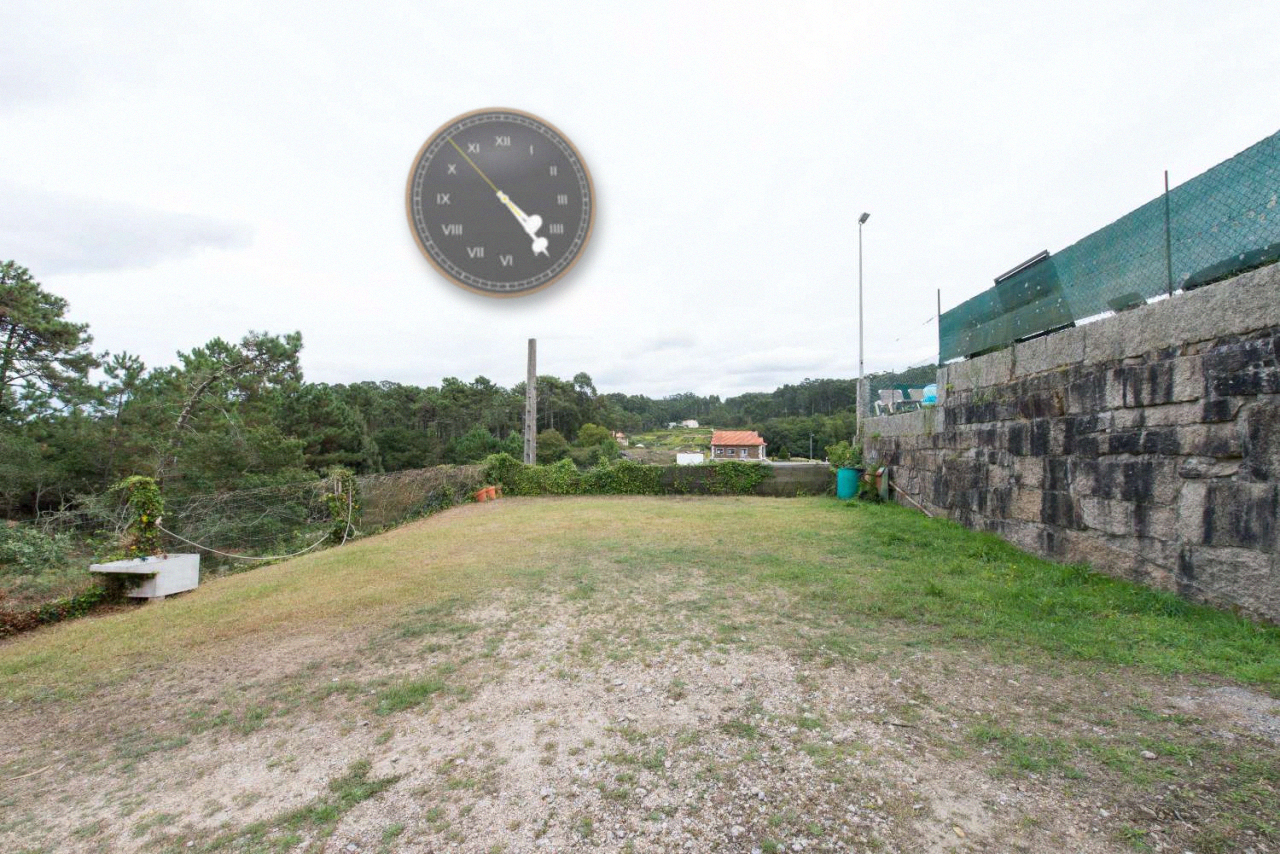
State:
4h23m53s
